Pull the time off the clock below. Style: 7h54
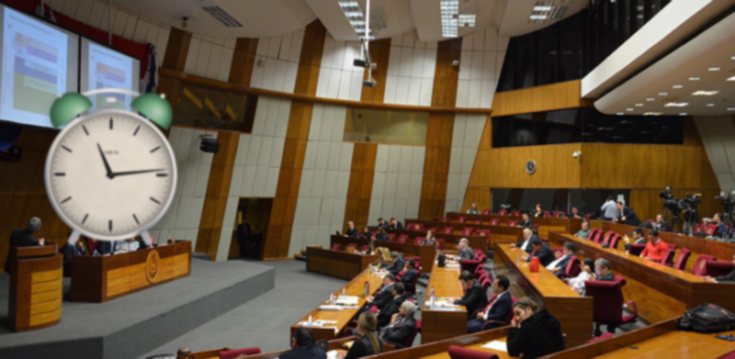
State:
11h14
